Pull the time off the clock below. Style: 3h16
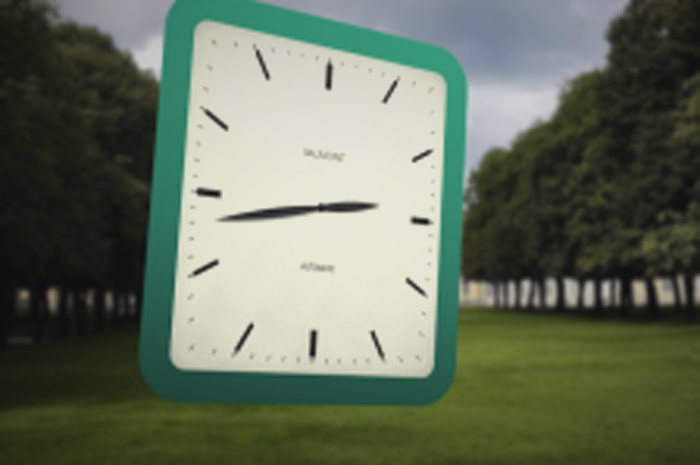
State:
2h43
